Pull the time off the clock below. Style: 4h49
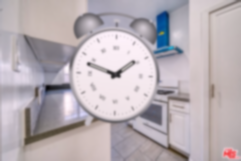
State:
1h48
